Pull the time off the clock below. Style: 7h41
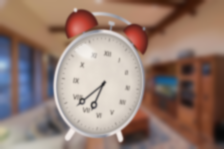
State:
6h38
